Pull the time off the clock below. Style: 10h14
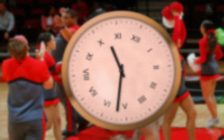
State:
10h27
